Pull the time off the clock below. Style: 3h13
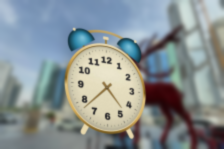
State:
4h38
